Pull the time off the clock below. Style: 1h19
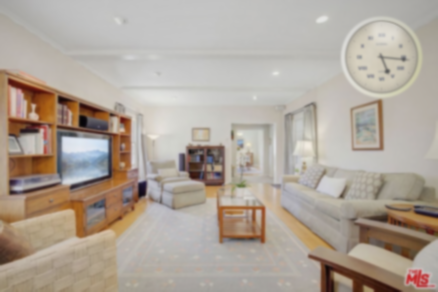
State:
5h16
